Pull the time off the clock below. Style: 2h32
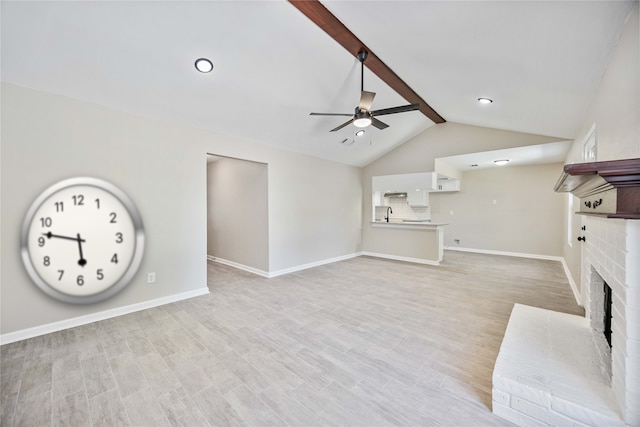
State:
5h47
